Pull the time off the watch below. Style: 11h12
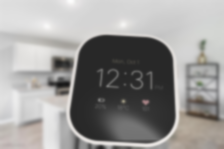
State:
12h31
